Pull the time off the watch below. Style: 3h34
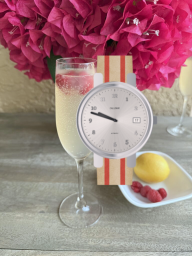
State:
9h48
